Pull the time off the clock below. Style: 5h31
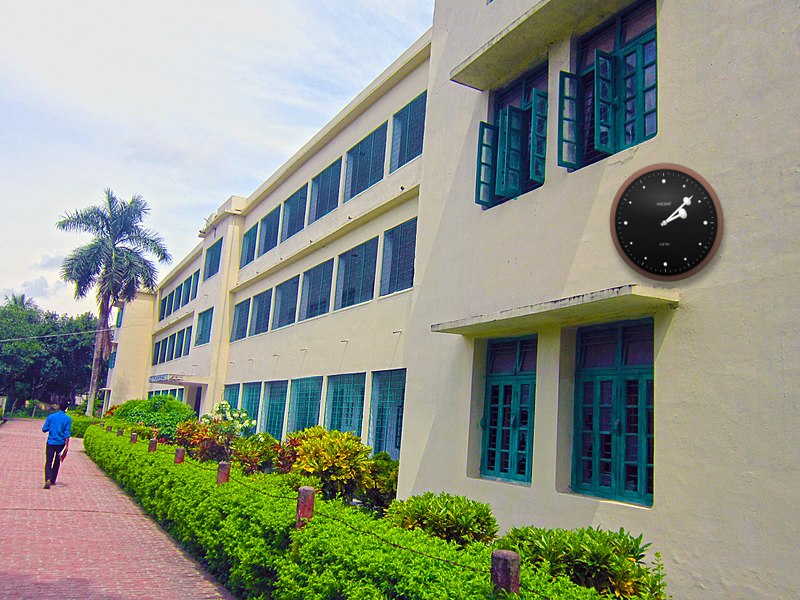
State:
2h08
